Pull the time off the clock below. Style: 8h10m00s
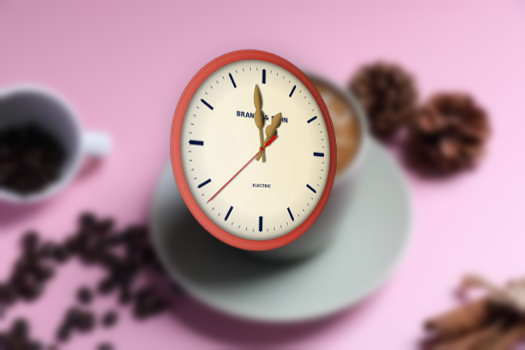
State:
12h58m38s
